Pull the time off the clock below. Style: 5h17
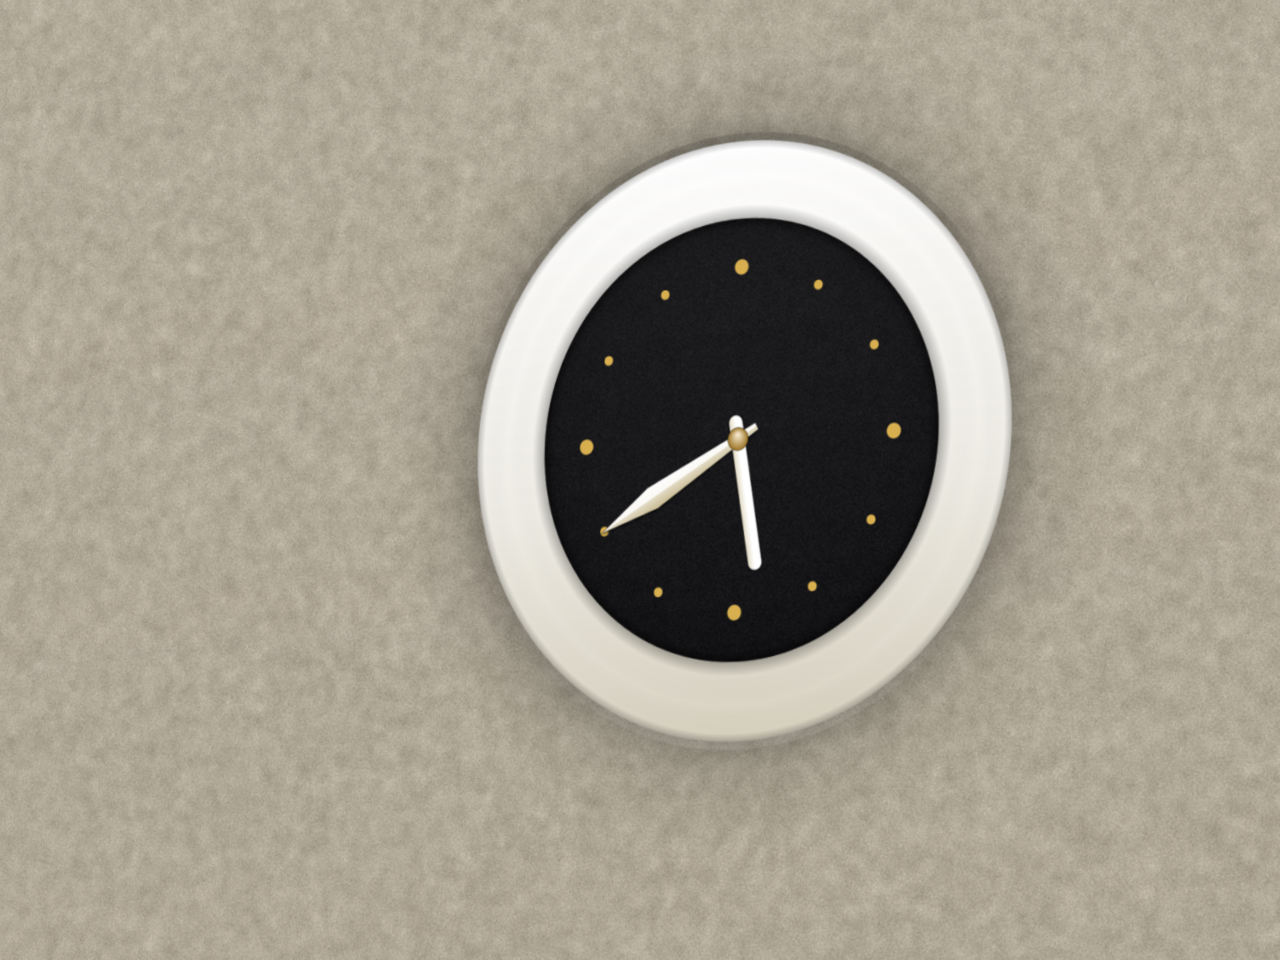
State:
5h40
